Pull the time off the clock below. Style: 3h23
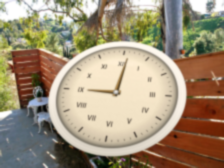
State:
9h01
